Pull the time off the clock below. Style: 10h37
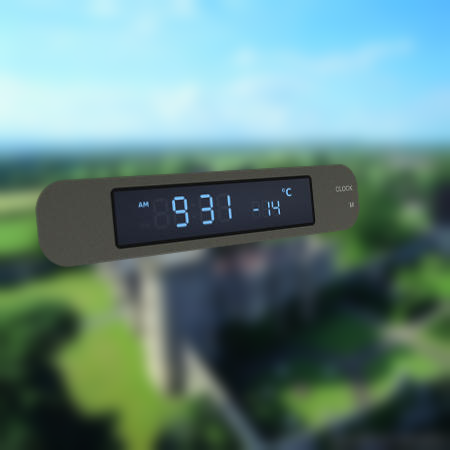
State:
9h31
